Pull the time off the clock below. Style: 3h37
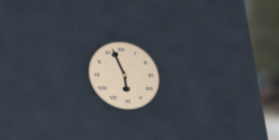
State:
5h57
